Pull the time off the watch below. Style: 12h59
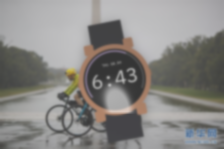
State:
6h43
